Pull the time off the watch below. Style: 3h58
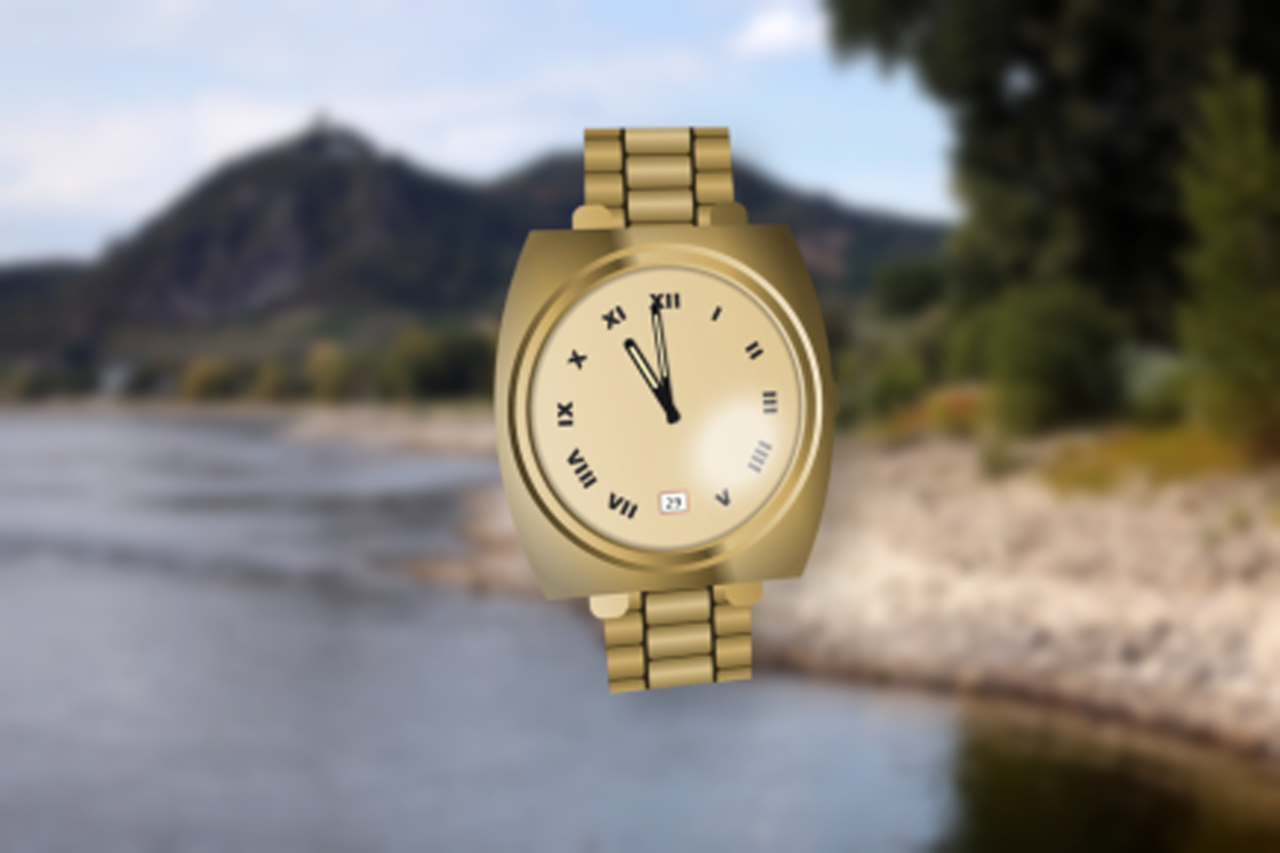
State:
10h59
